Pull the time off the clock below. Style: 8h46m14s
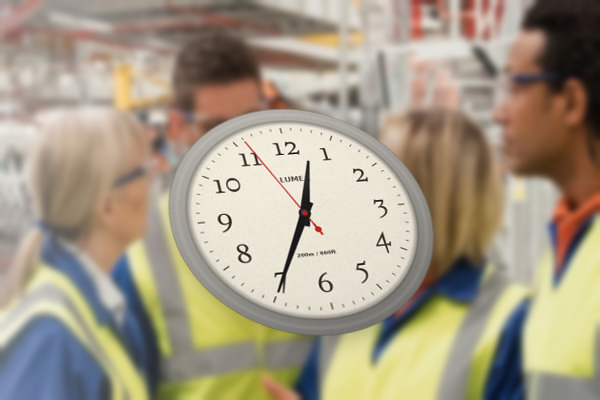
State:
12h34m56s
